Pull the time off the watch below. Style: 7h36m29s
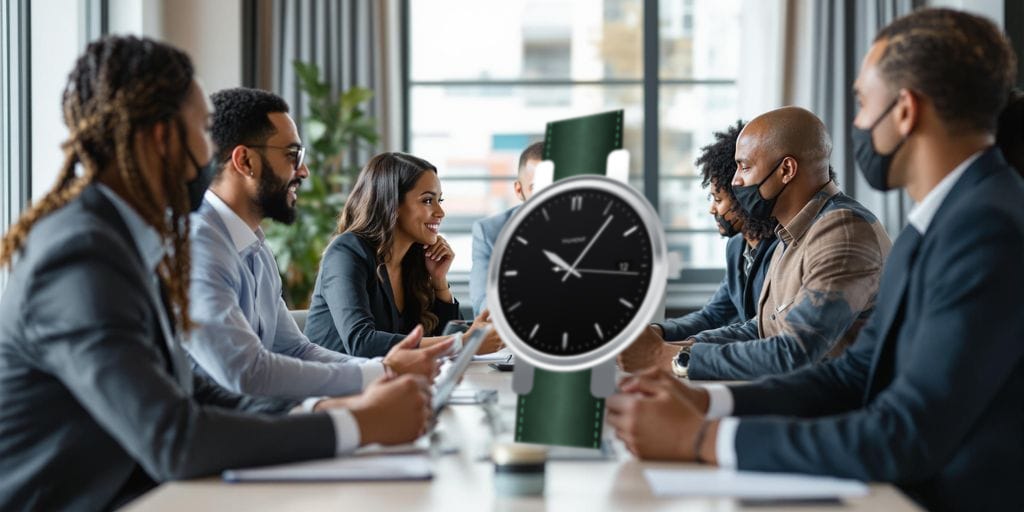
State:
10h06m16s
